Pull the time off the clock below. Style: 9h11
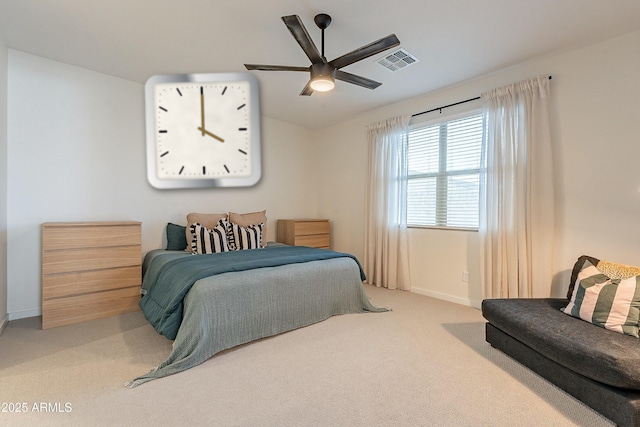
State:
4h00
